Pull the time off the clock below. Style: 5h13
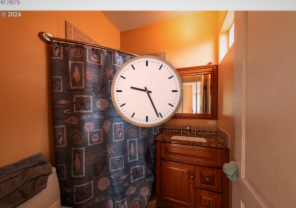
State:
9h26
